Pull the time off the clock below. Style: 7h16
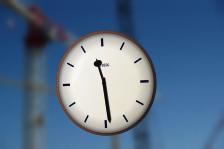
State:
11h29
